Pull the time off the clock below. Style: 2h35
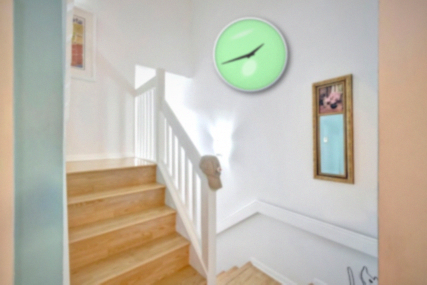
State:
1h42
